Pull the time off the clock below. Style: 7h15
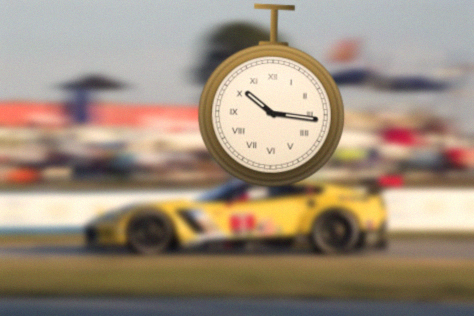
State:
10h16
